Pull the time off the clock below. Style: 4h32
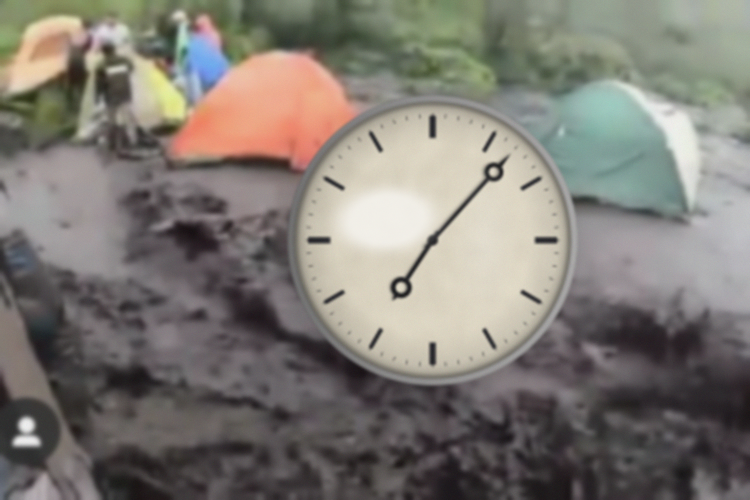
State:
7h07
